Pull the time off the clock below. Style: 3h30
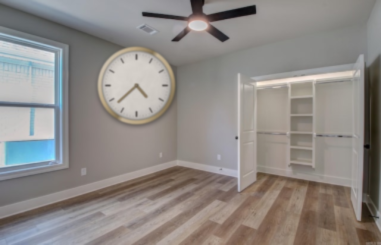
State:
4h38
